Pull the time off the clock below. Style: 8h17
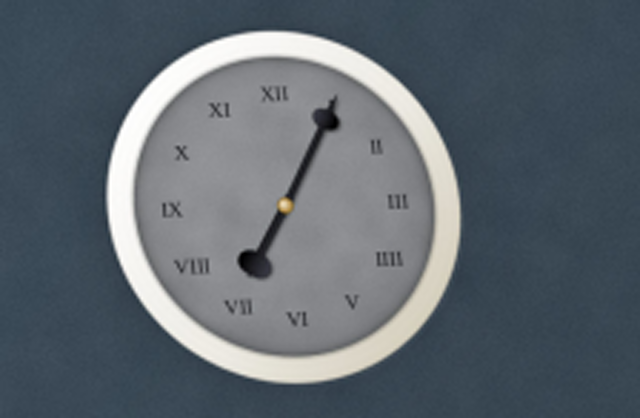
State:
7h05
